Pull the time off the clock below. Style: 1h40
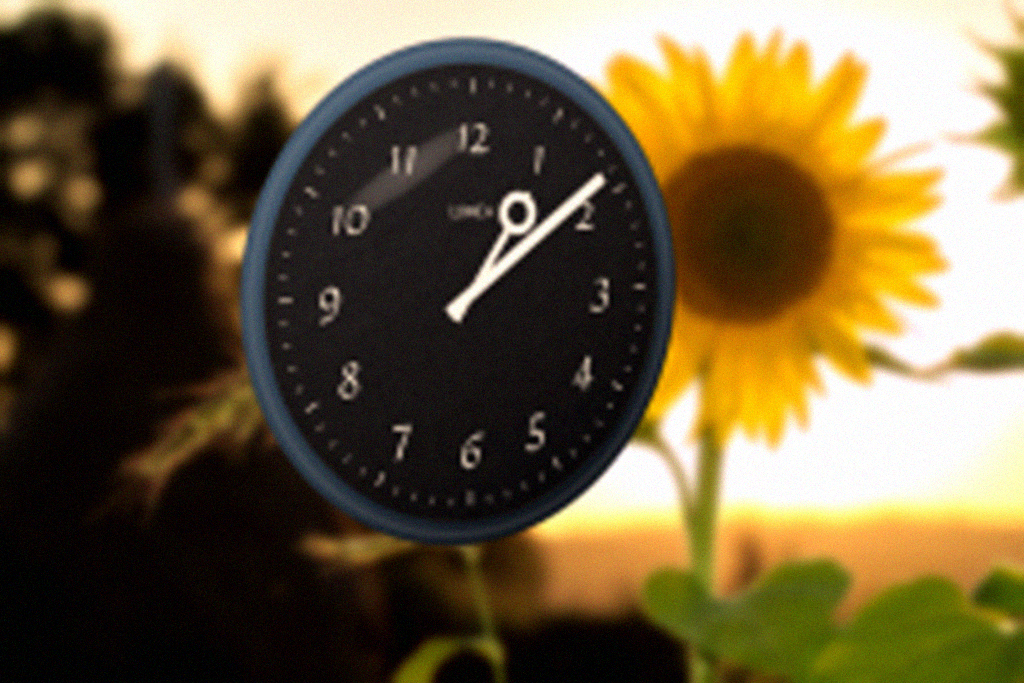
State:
1h09
